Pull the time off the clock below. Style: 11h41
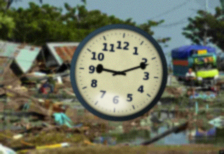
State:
9h11
